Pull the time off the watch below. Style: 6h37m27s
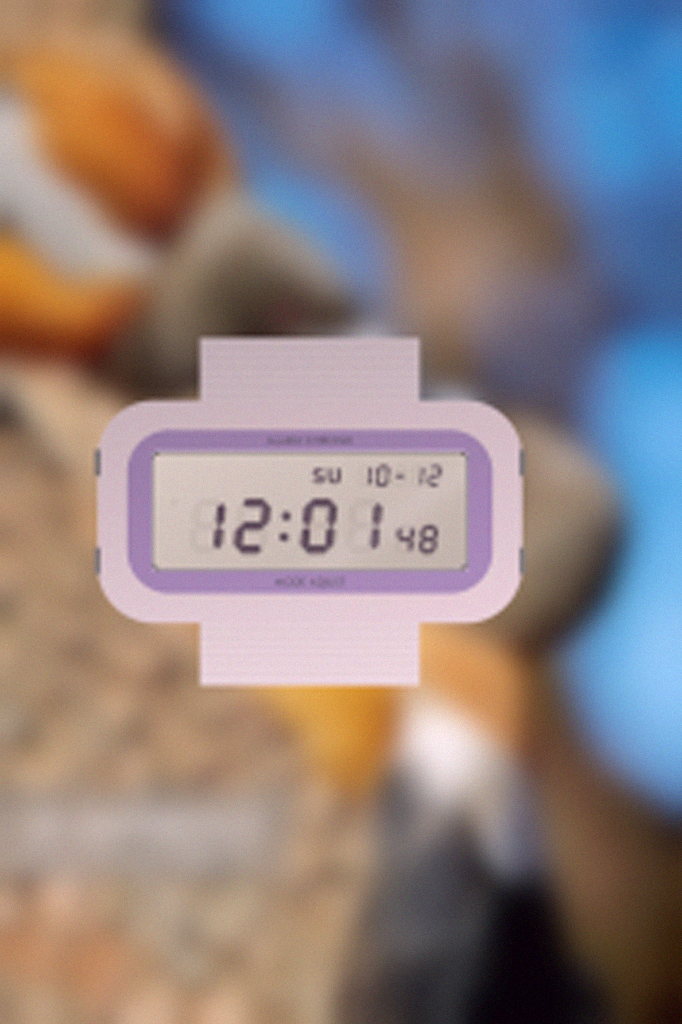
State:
12h01m48s
